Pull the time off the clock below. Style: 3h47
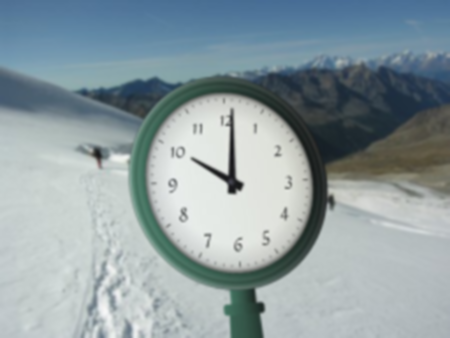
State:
10h01
